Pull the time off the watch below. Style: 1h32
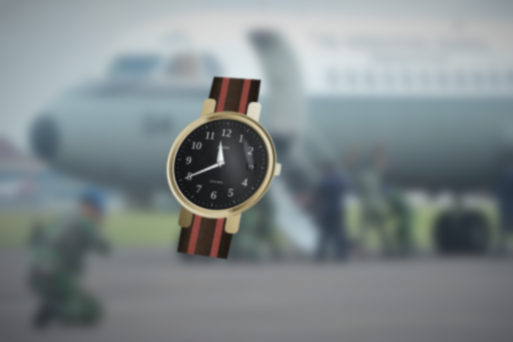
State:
11h40
